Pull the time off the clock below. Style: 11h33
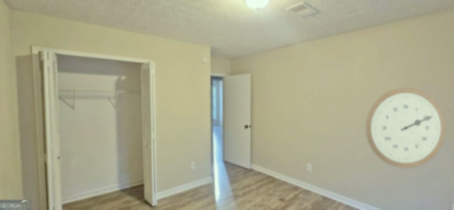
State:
2h11
